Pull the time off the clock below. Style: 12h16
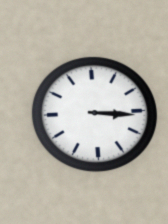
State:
3h16
